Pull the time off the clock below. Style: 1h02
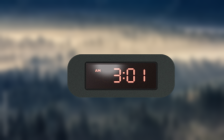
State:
3h01
